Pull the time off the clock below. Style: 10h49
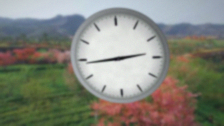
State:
2h44
